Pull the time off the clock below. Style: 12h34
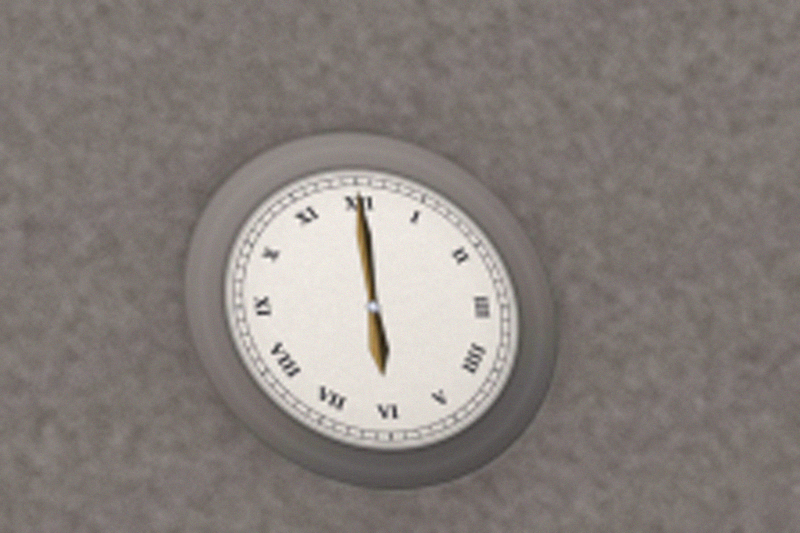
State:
6h00
